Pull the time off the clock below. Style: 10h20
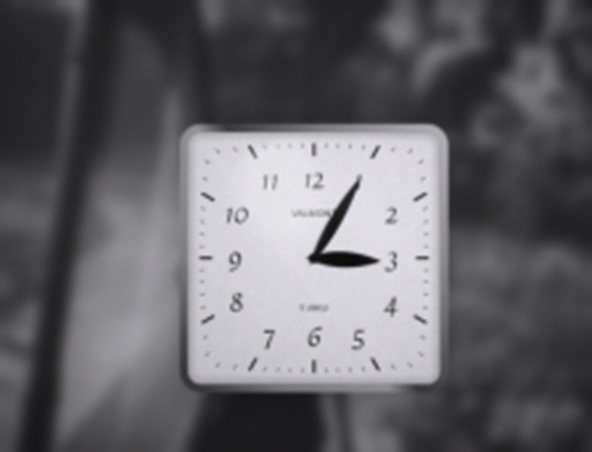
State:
3h05
